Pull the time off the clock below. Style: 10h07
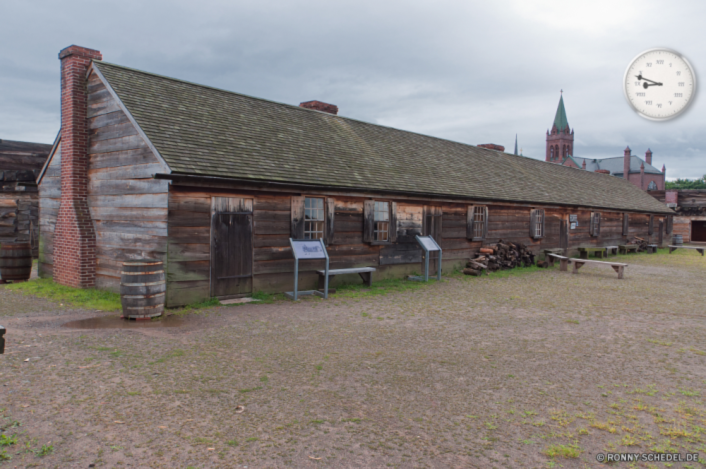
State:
8h48
